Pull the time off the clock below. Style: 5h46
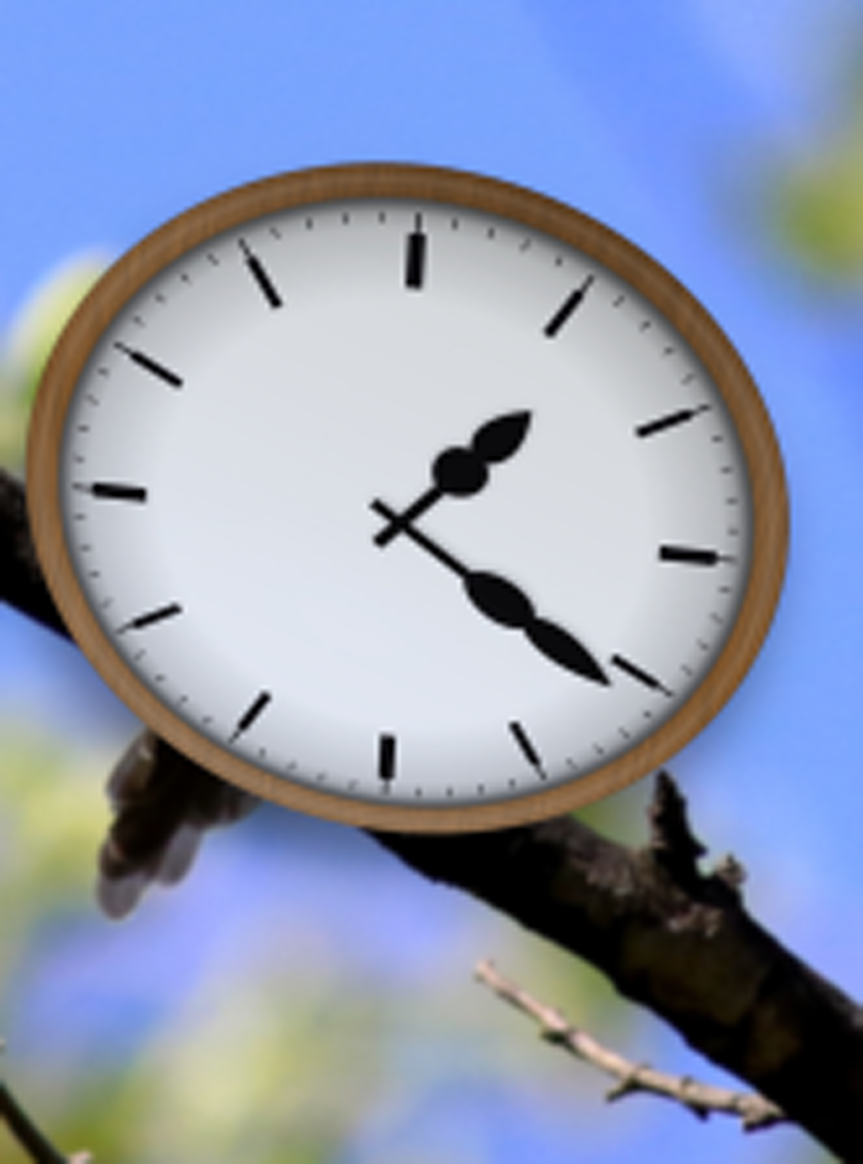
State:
1h21
